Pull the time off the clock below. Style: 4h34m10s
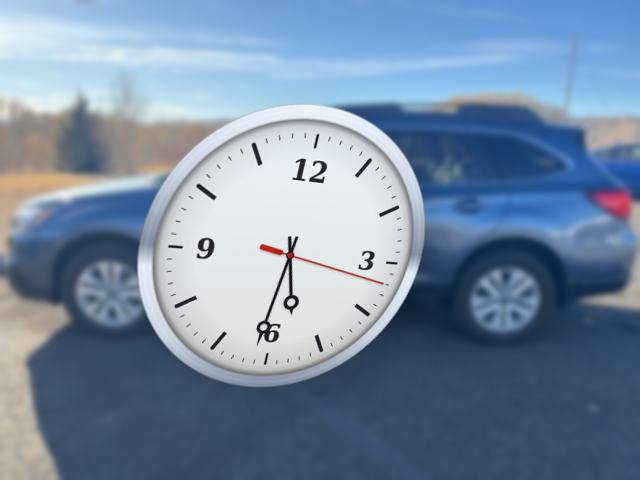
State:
5h31m17s
